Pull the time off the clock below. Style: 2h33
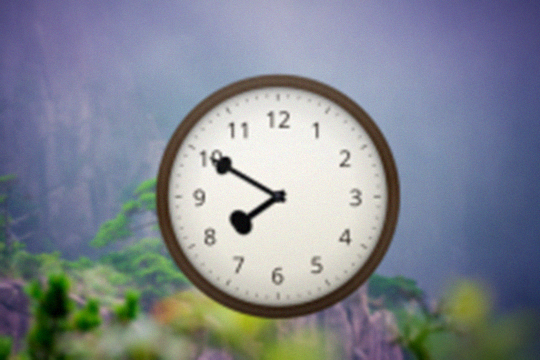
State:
7h50
